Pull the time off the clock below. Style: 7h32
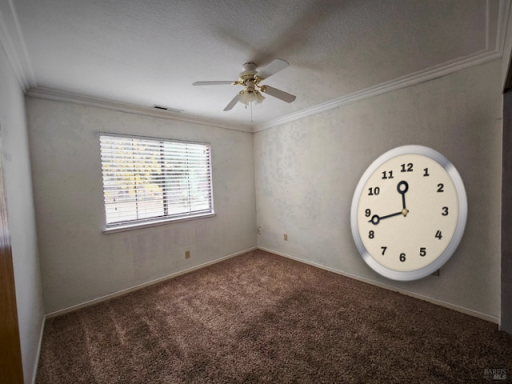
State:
11h43
